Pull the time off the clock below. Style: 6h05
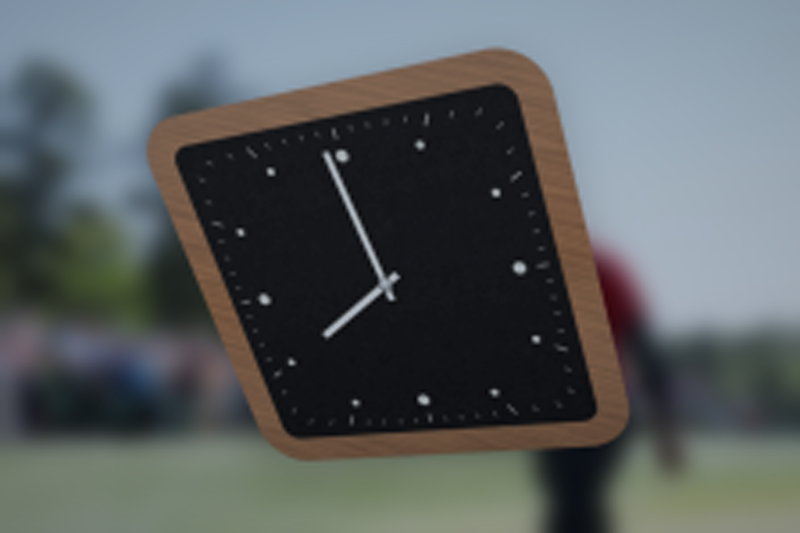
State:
7h59
